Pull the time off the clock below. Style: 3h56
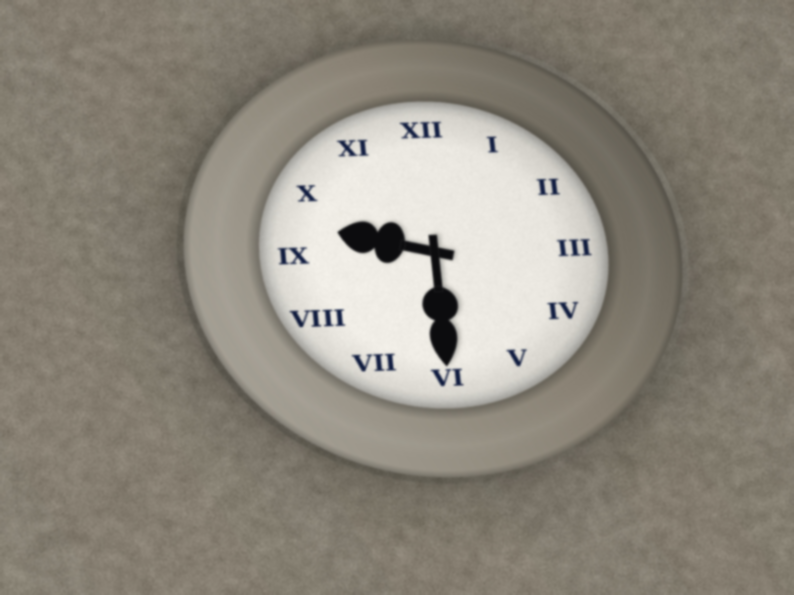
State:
9h30
